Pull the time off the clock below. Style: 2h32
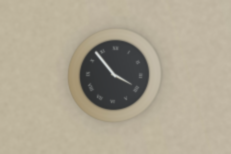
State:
3h53
